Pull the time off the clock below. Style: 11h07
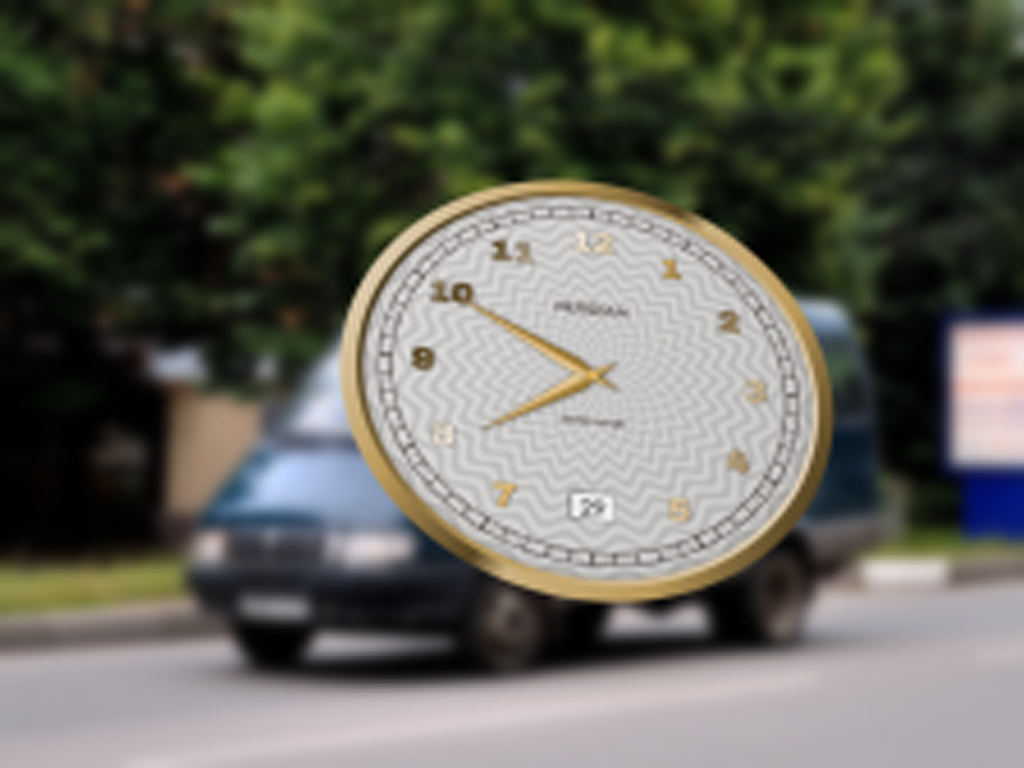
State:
7h50
